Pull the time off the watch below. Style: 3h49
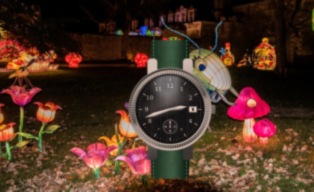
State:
2h42
